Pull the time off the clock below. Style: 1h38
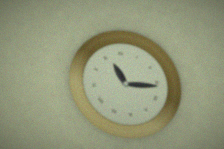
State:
11h16
